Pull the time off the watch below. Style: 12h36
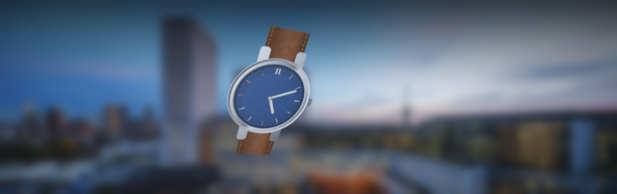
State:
5h11
